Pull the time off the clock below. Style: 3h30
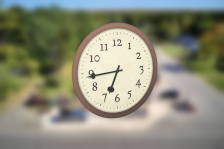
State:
6h44
